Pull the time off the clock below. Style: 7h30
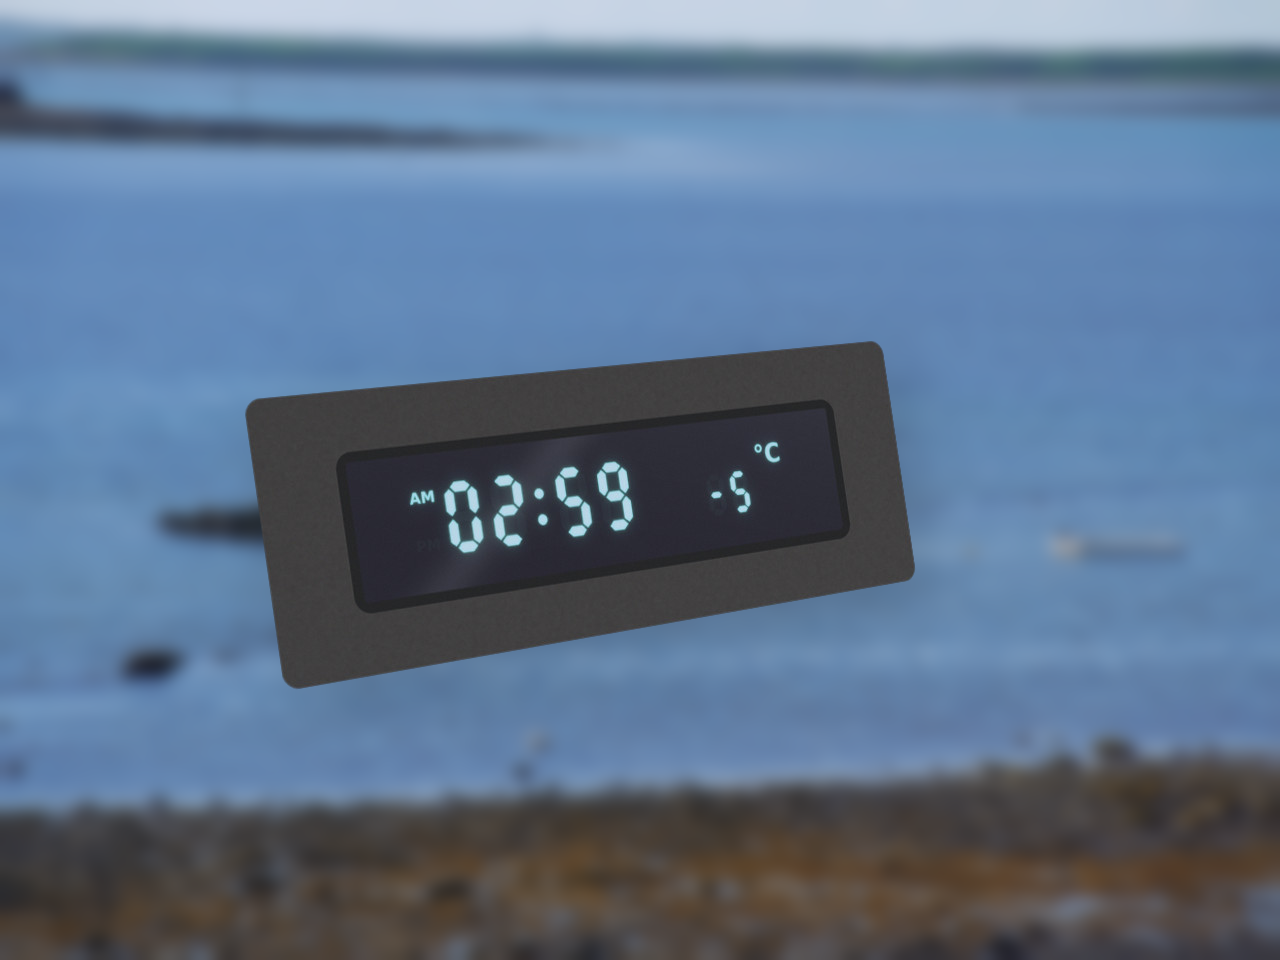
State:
2h59
